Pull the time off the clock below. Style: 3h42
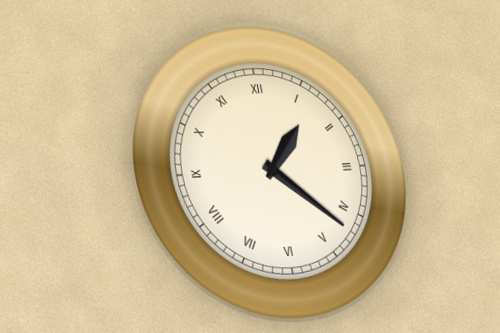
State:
1h22
